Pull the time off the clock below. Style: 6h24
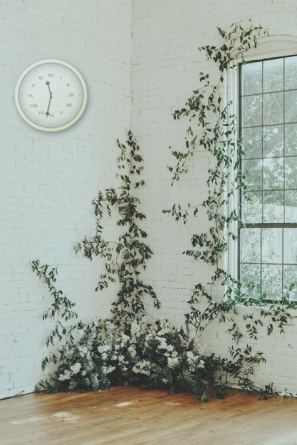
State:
11h32
